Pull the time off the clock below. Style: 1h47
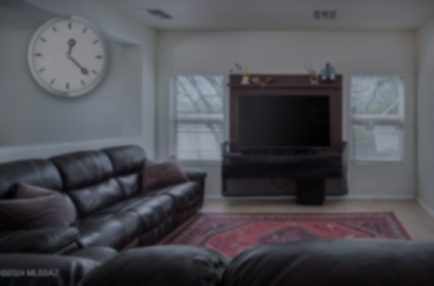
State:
12h22
